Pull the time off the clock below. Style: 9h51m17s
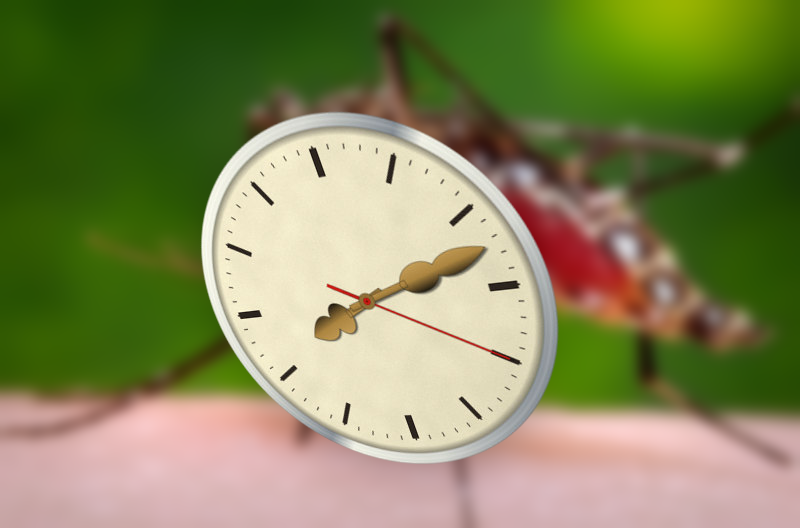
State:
8h12m20s
